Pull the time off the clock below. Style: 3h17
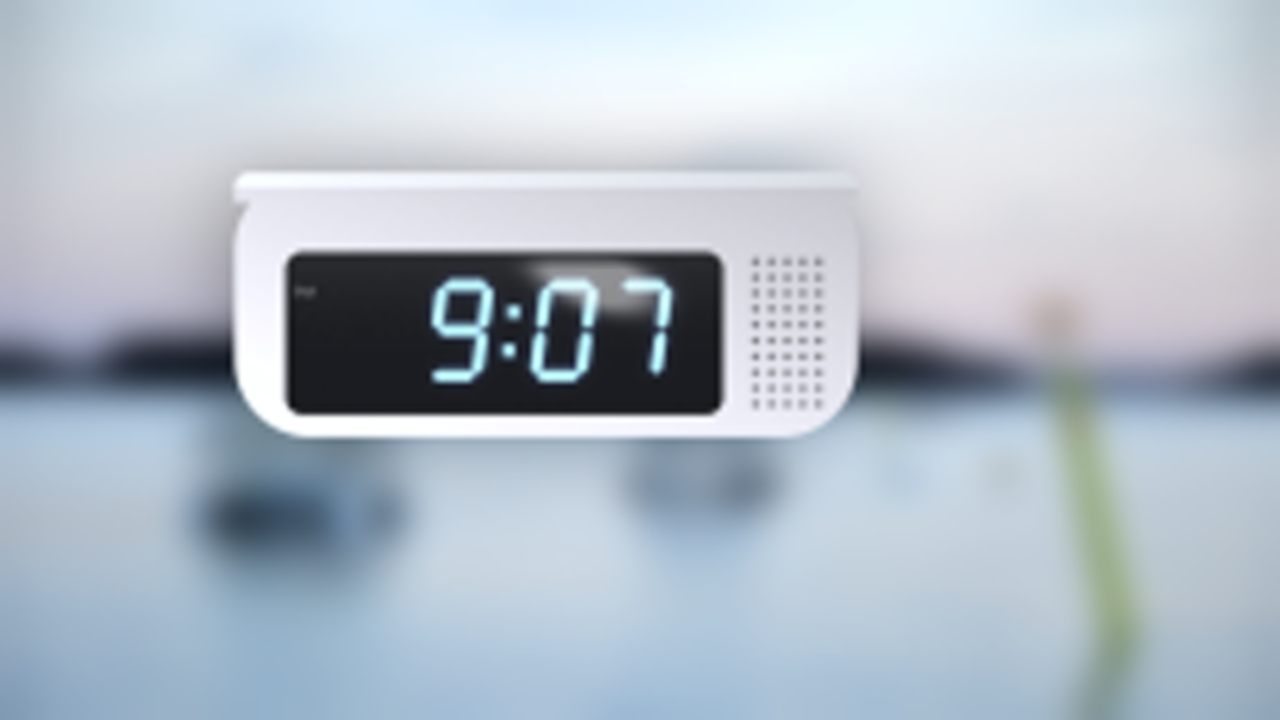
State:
9h07
